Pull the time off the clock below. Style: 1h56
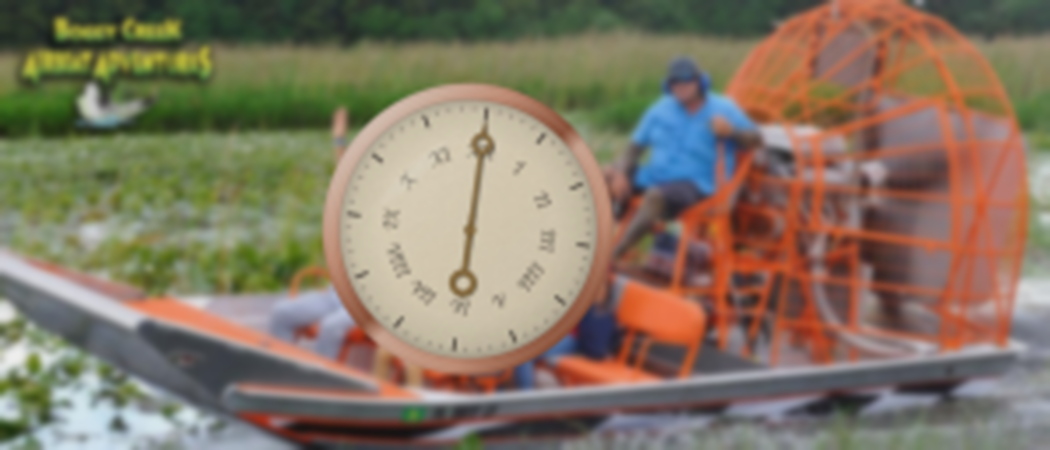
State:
6h00
